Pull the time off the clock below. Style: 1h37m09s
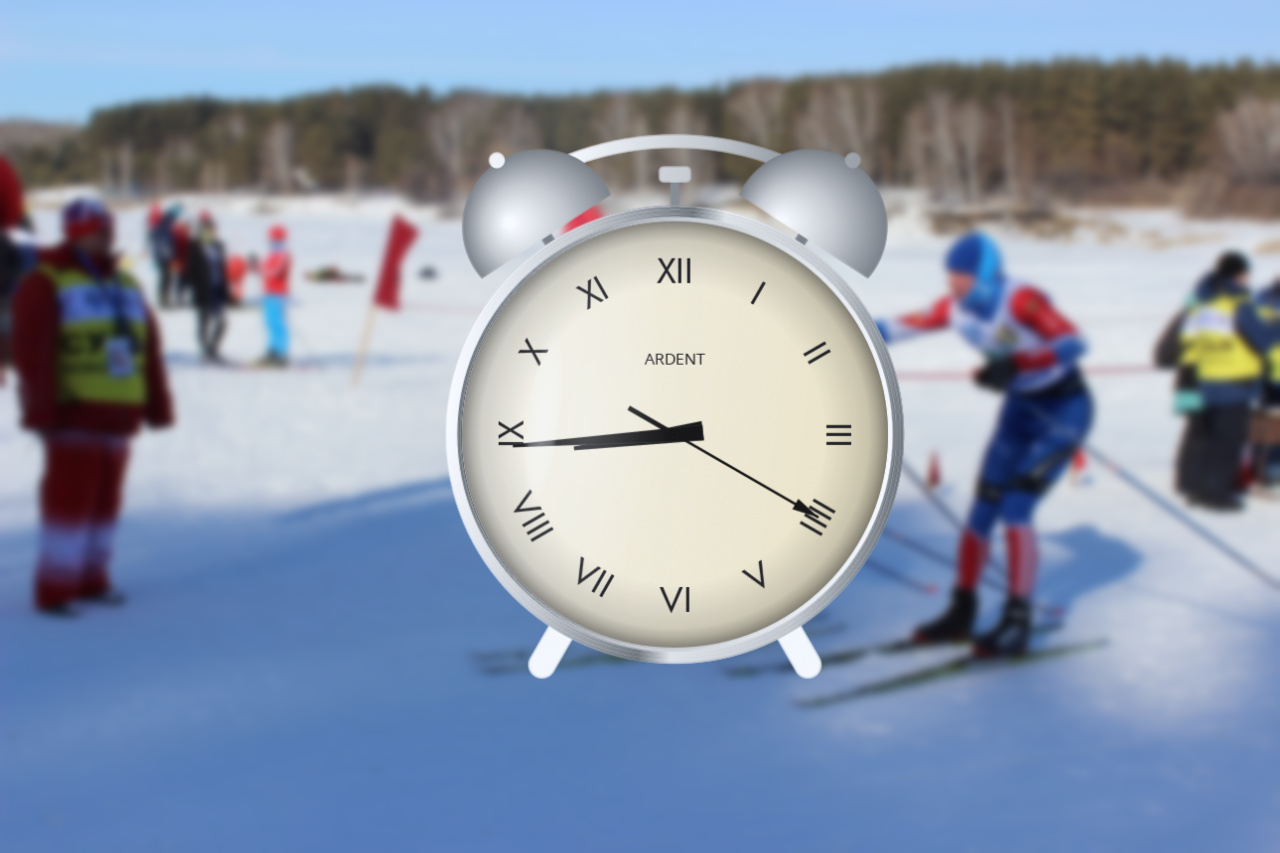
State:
8h44m20s
